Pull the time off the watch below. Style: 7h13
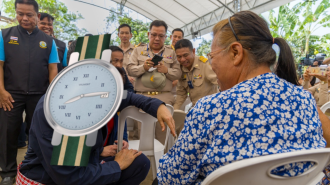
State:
8h14
